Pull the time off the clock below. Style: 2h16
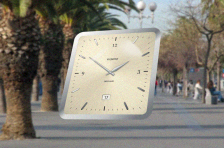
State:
1h51
